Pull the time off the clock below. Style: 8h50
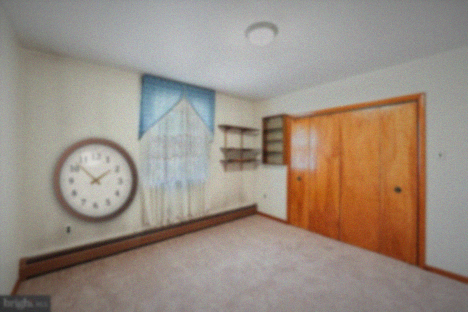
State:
1h52
